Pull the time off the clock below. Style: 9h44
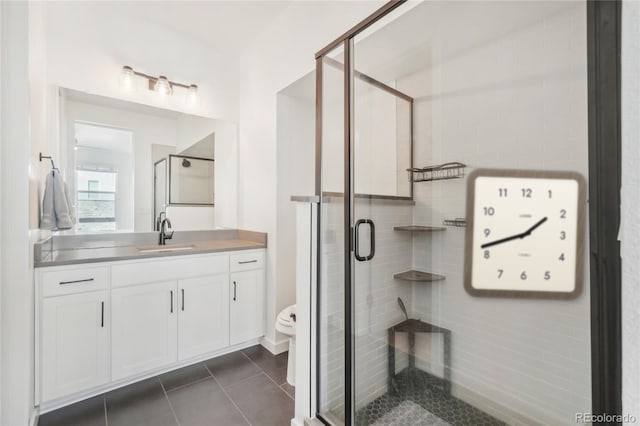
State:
1h42
